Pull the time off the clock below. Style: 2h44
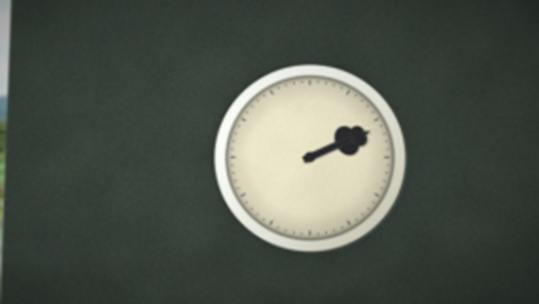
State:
2h11
